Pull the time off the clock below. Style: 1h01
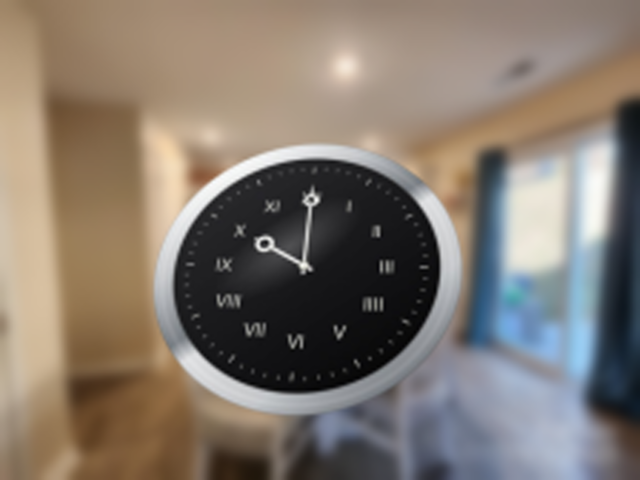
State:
10h00
